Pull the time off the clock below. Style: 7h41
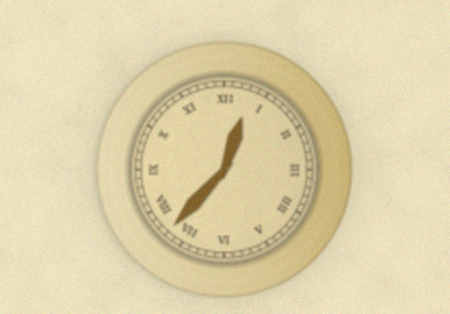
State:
12h37
